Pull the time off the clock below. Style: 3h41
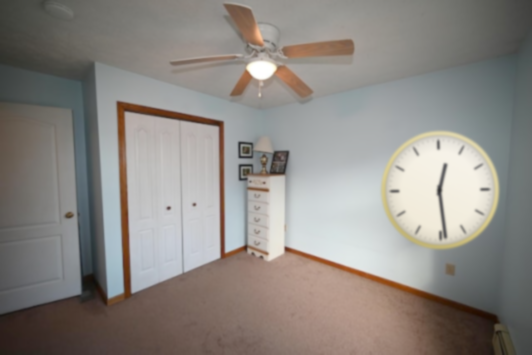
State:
12h29
